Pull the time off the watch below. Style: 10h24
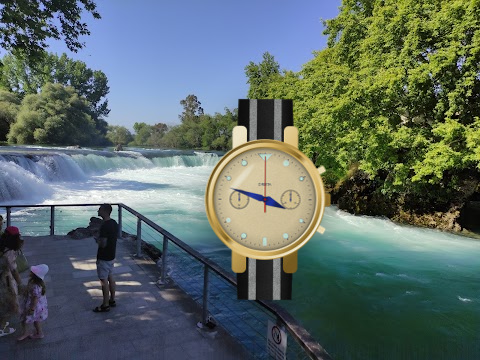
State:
3h48
